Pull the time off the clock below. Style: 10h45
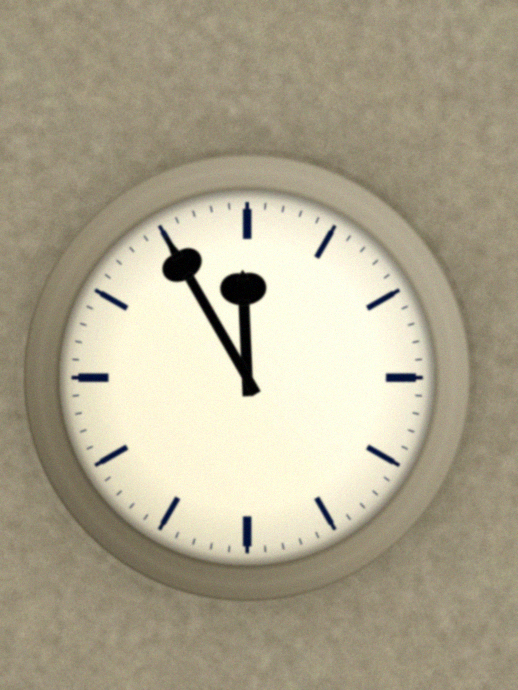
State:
11h55
